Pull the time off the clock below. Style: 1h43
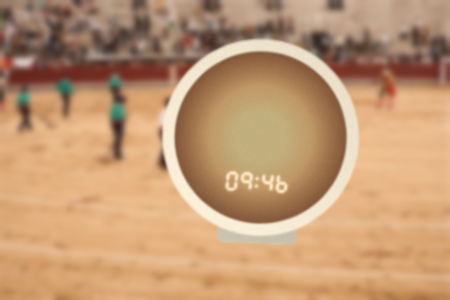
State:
9h46
